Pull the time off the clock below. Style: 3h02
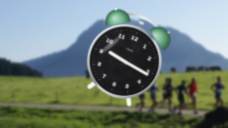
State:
9h16
